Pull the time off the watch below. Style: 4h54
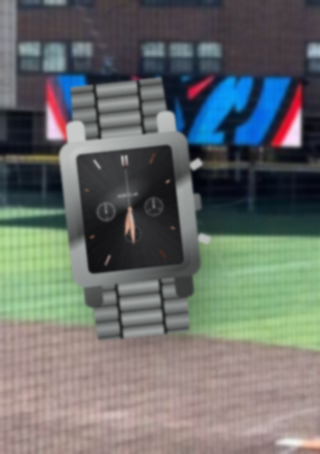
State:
6h30
